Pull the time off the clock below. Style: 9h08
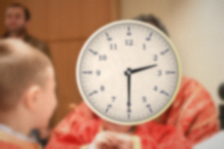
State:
2h30
